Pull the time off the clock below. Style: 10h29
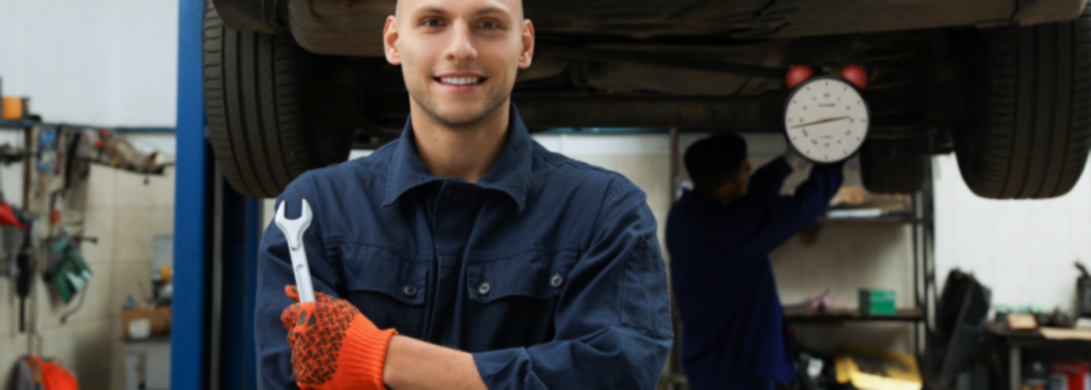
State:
2h43
